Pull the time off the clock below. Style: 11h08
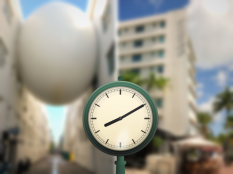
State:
8h10
